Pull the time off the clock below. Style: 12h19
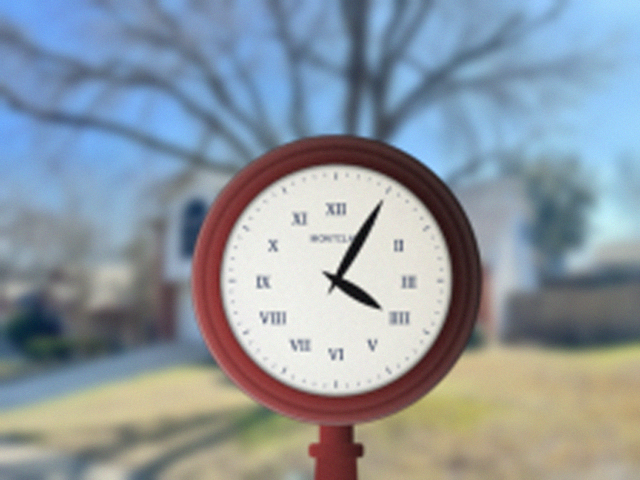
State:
4h05
